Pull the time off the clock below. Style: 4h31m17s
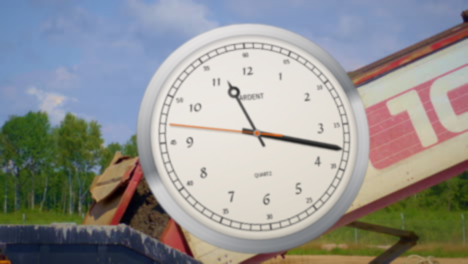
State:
11h17m47s
